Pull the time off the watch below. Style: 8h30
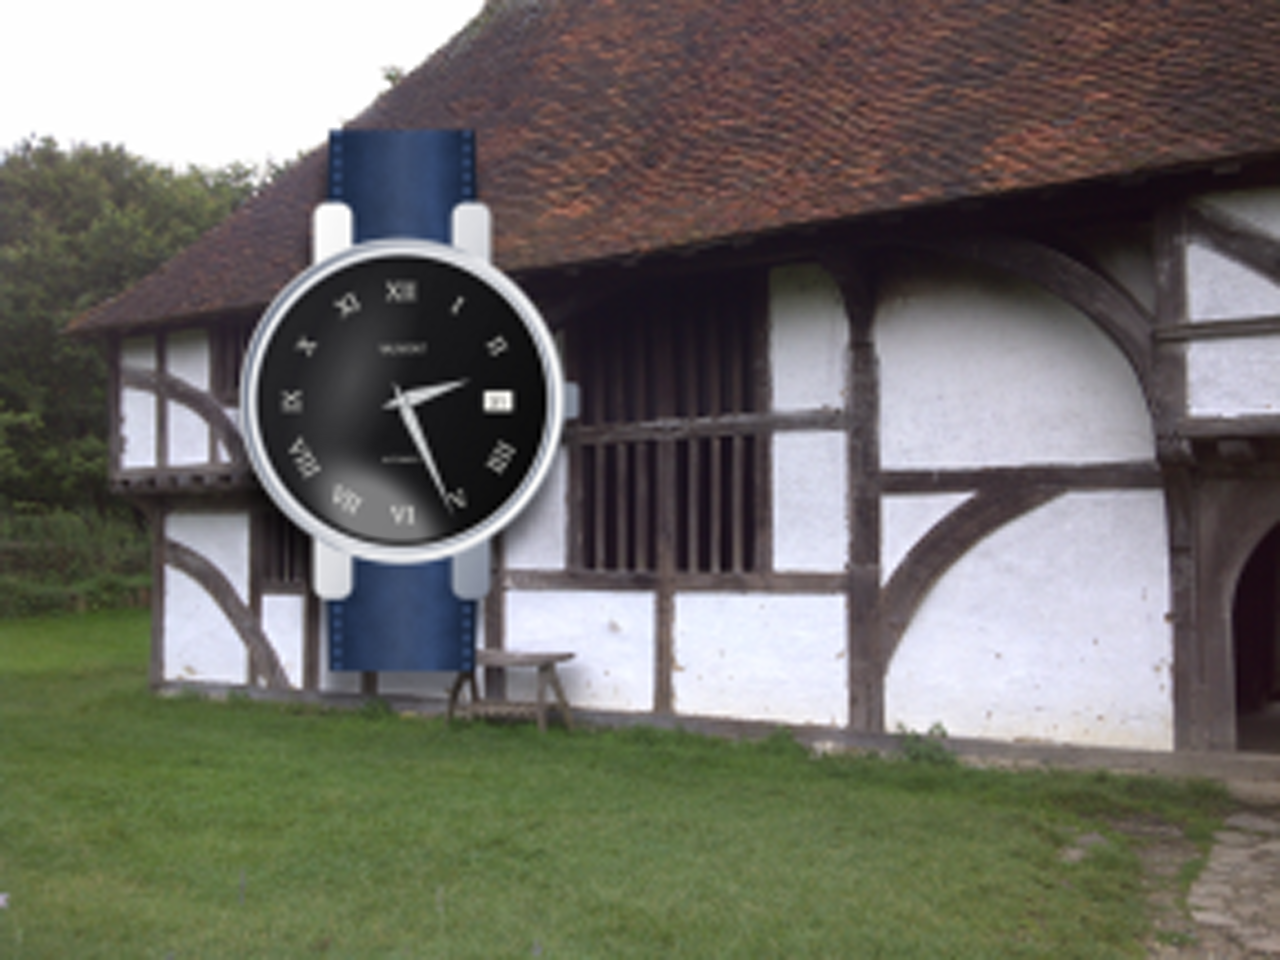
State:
2h26
